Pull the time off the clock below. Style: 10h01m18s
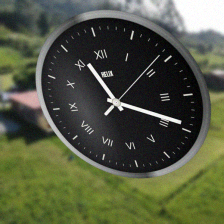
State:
11h19m09s
